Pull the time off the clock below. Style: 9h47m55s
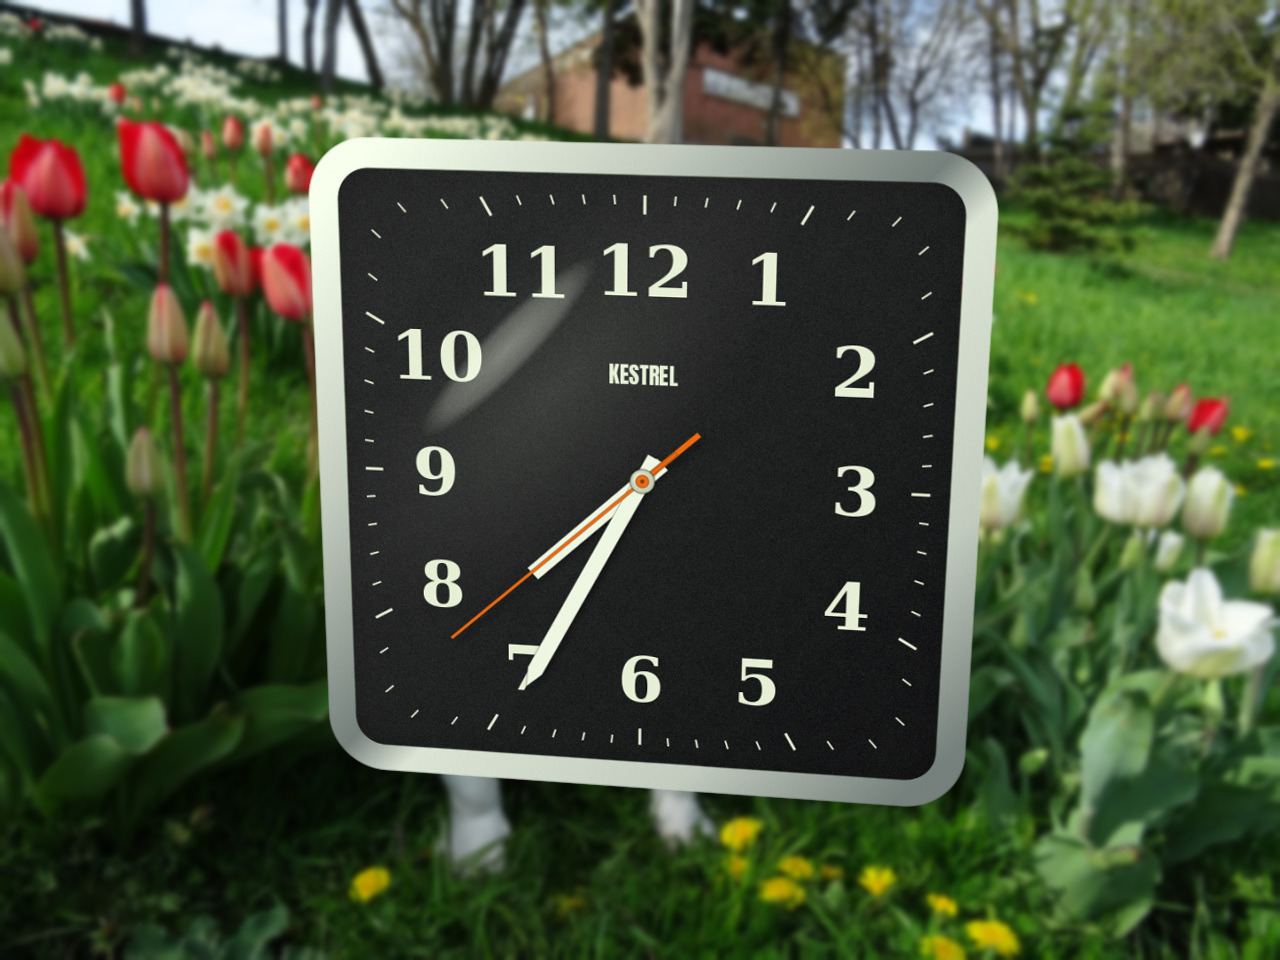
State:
7h34m38s
